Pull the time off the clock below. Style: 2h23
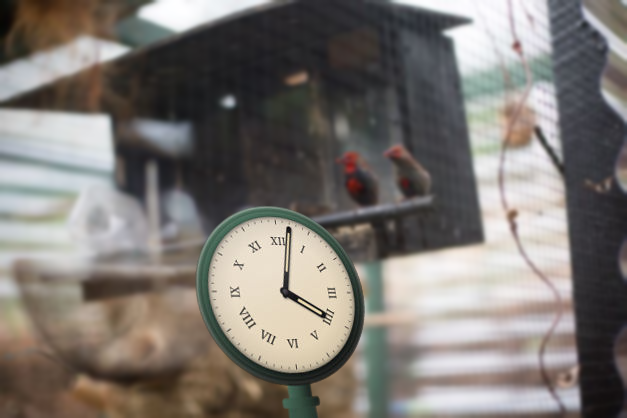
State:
4h02
